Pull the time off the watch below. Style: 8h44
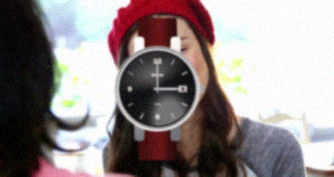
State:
3h00
